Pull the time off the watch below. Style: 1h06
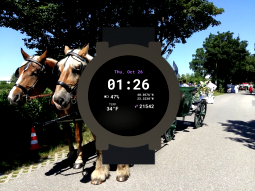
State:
1h26
